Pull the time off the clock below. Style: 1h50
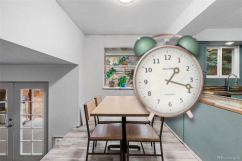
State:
1h18
